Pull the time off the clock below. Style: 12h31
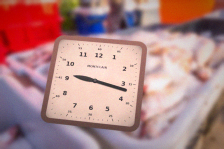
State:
9h17
